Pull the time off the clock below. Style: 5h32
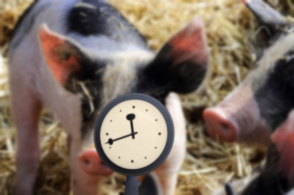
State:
11h42
